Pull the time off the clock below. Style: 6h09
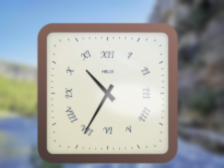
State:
10h35
